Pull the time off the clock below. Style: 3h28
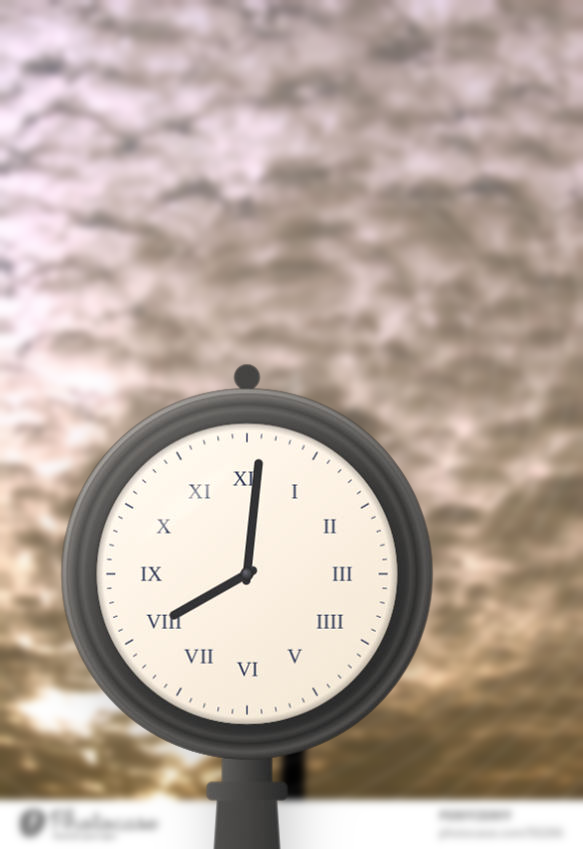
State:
8h01
